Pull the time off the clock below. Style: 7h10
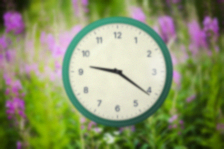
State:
9h21
